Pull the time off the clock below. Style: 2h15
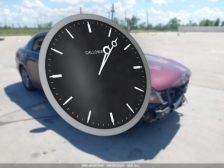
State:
1h07
